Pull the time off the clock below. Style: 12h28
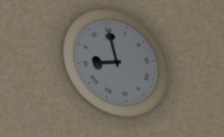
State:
9h00
